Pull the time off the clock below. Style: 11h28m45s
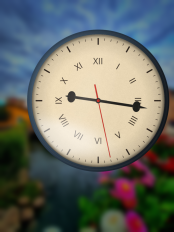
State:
9h16m28s
